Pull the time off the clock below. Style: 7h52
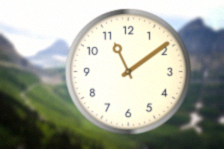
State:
11h09
